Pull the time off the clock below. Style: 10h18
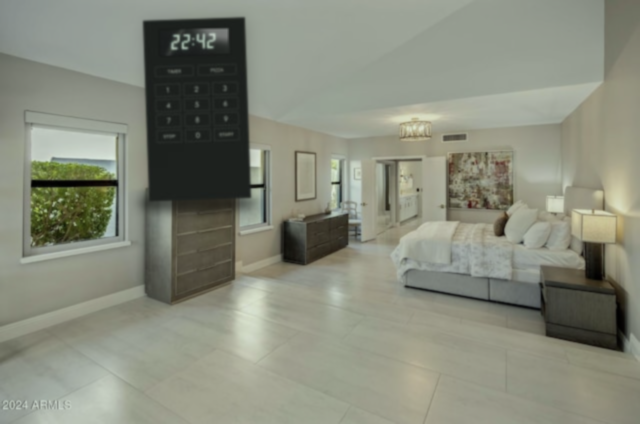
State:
22h42
